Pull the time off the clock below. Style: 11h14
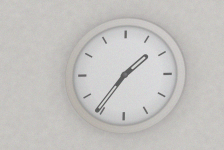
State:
1h36
